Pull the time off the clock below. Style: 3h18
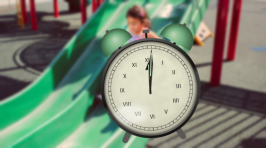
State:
12h01
